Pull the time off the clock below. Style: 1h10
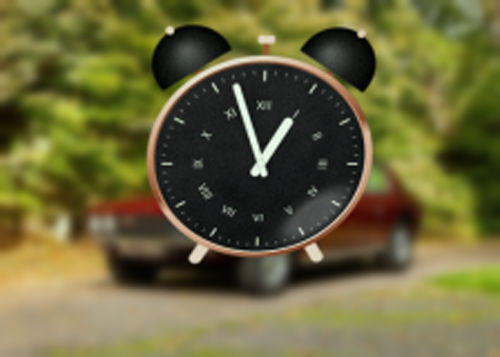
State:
12h57
